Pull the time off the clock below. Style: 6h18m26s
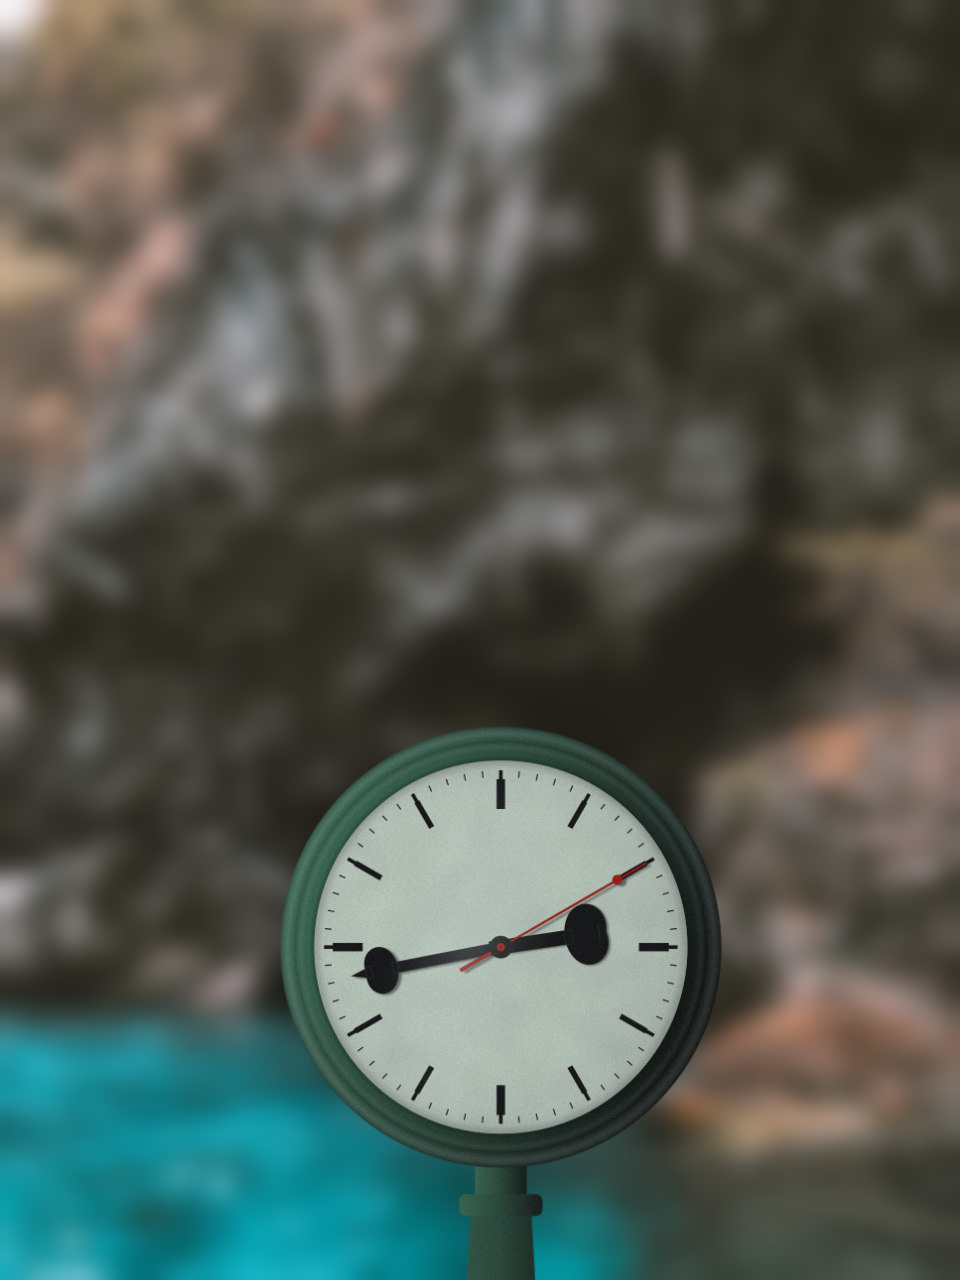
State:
2h43m10s
